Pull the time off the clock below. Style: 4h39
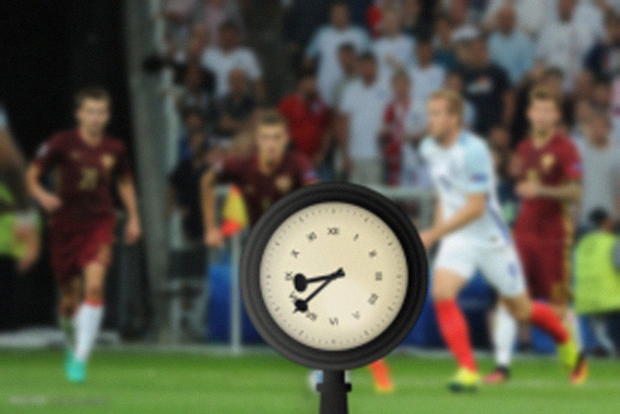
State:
8h38
